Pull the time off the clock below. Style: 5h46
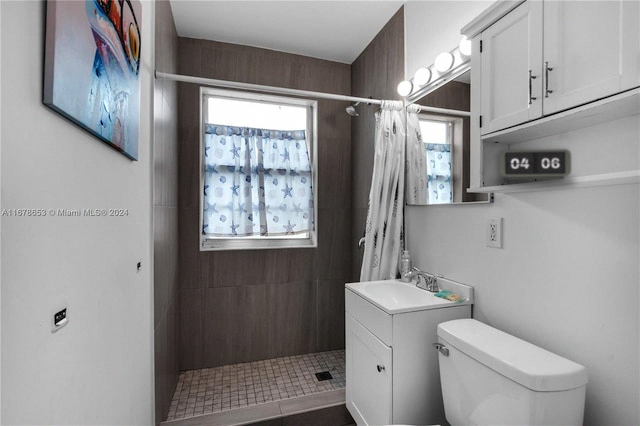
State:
4h06
